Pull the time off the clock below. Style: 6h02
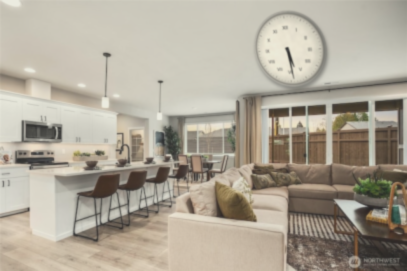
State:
5h29
